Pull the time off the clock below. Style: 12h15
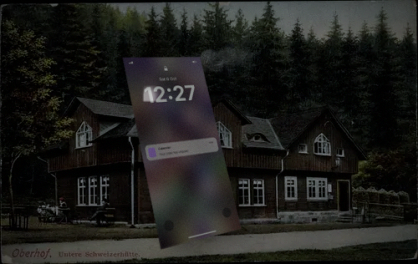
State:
12h27
